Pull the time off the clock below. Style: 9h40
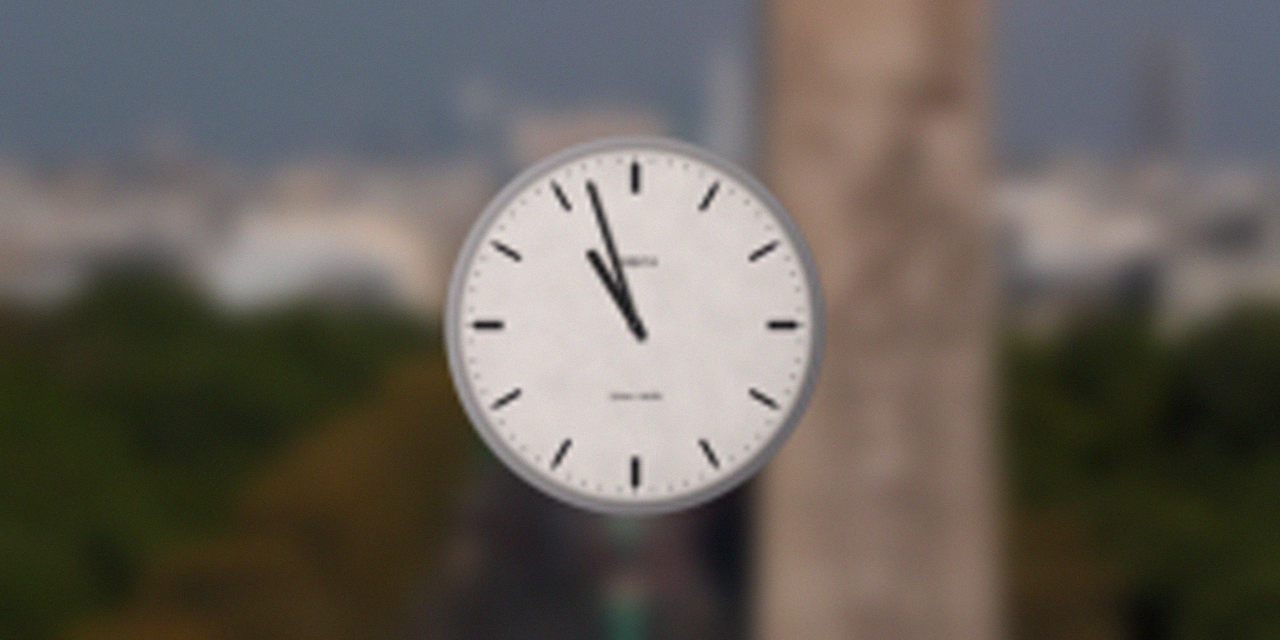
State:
10h57
